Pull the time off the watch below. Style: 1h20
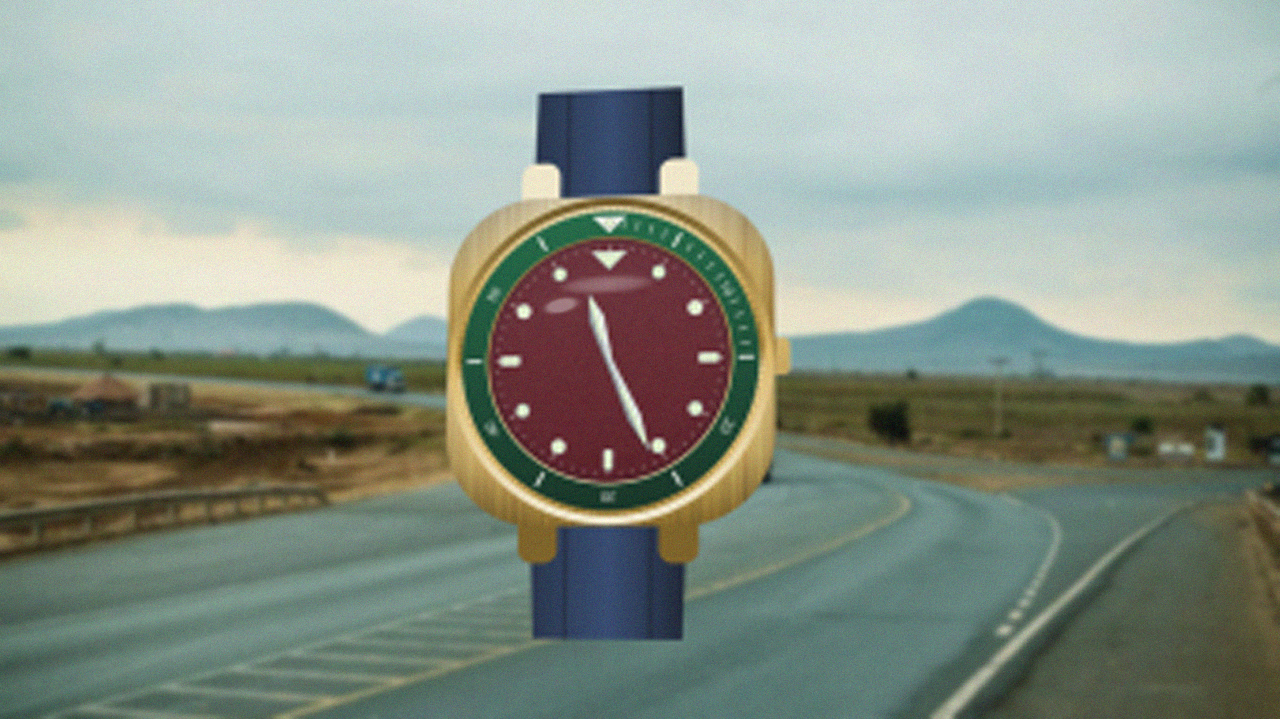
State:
11h26
